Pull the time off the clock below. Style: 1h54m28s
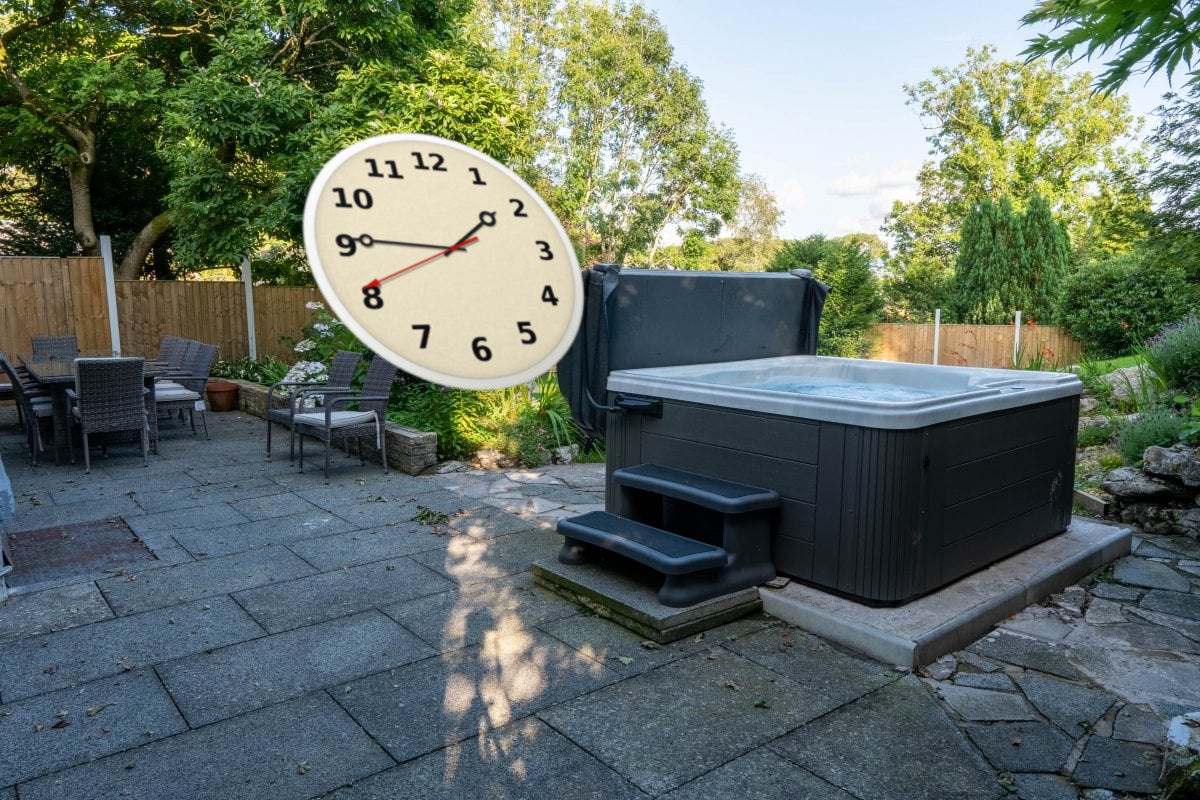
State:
1h45m41s
